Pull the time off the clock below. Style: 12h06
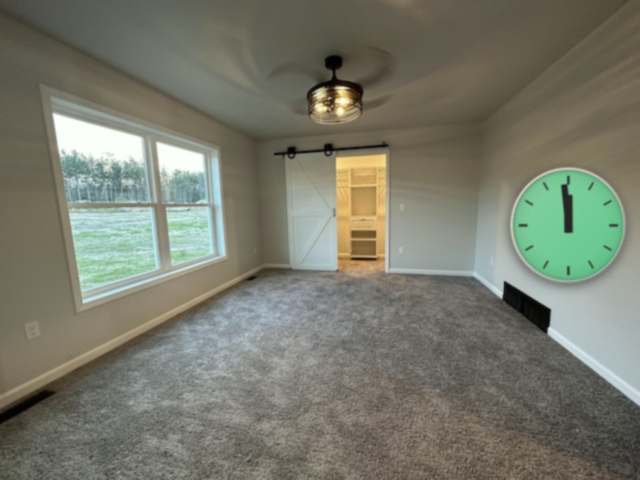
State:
11h59
